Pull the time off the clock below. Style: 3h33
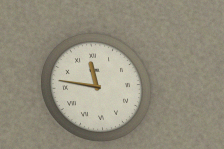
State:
11h47
